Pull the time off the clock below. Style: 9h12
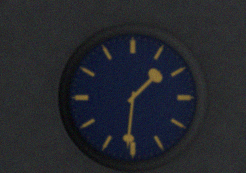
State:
1h31
